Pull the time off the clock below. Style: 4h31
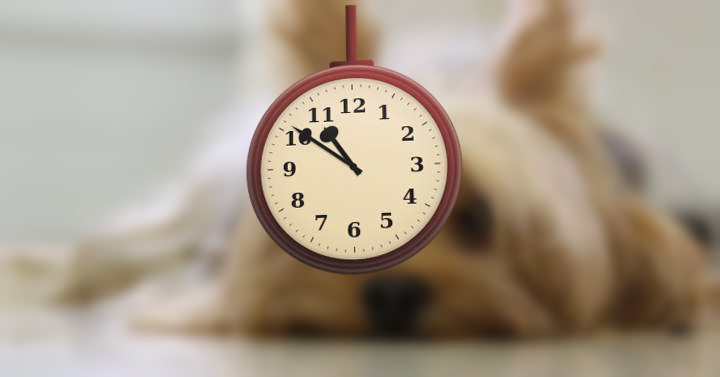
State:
10h51
